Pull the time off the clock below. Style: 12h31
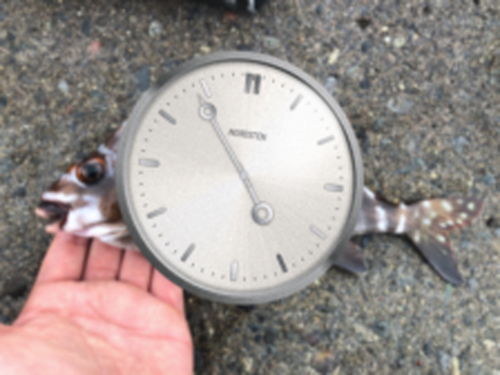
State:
4h54
